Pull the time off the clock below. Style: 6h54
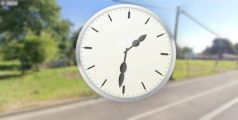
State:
1h31
